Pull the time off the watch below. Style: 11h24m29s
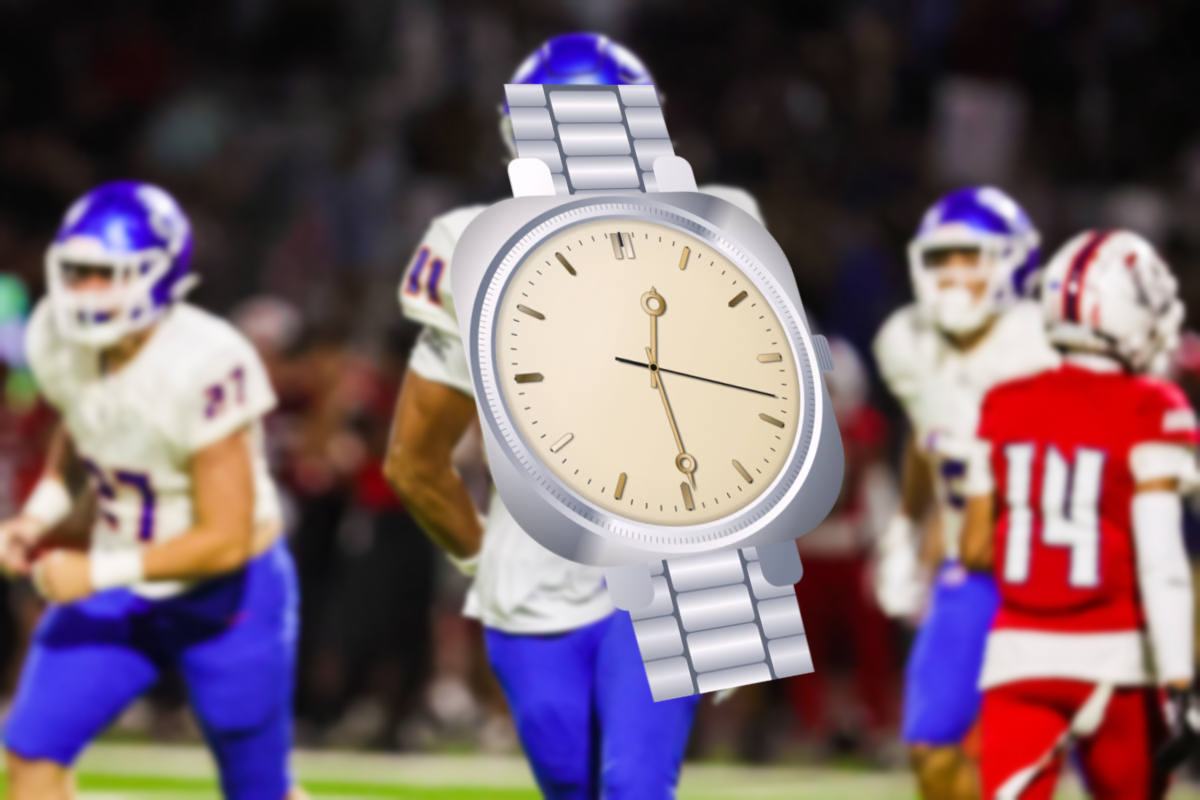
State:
12h29m18s
